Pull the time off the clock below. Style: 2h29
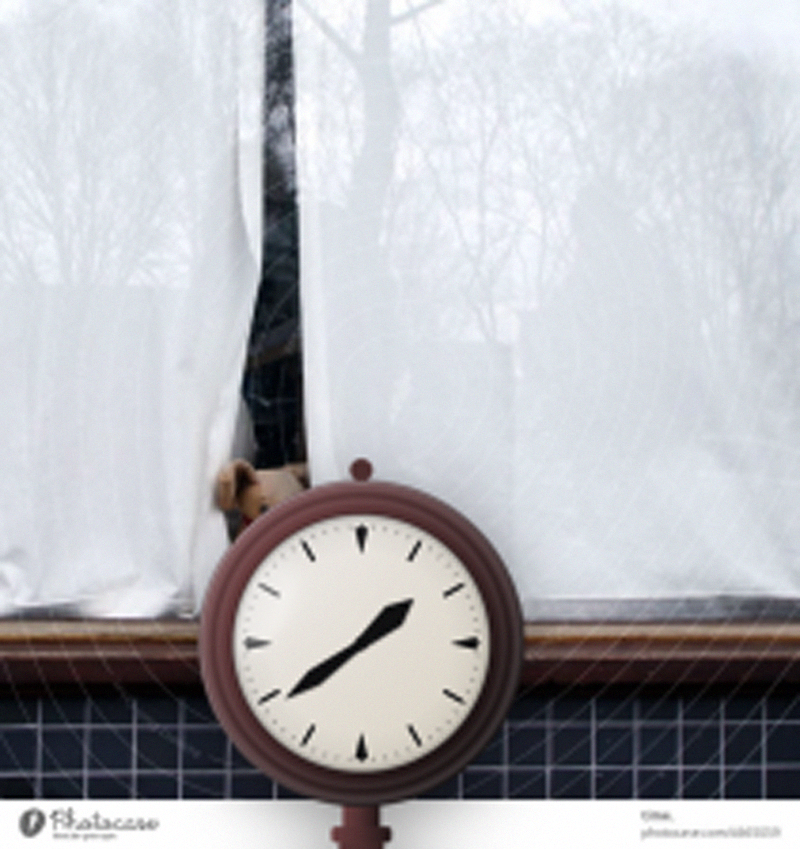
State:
1h39
